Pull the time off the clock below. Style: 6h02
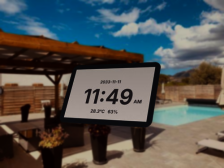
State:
11h49
